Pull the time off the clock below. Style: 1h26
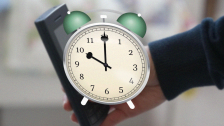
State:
10h00
